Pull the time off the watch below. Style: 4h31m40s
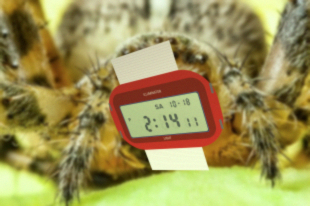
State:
2h14m11s
